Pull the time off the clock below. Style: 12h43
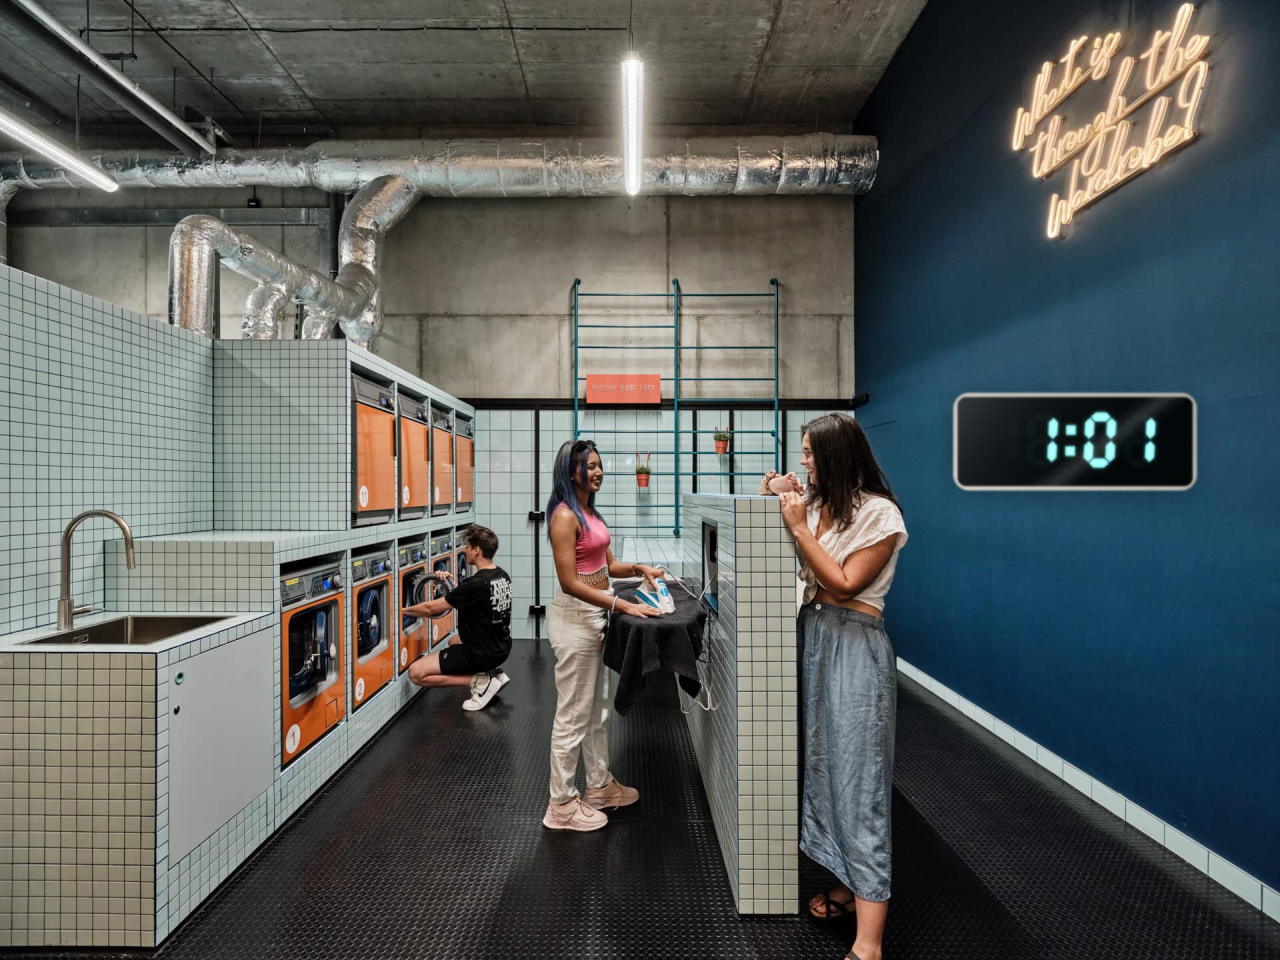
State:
1h01
